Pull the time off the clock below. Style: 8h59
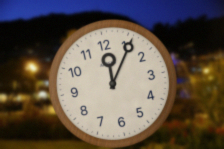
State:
12h06
